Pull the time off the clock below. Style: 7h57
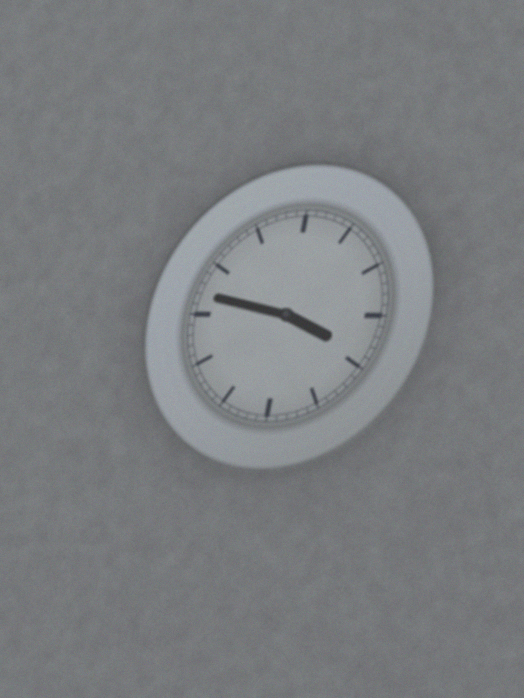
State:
3h47
